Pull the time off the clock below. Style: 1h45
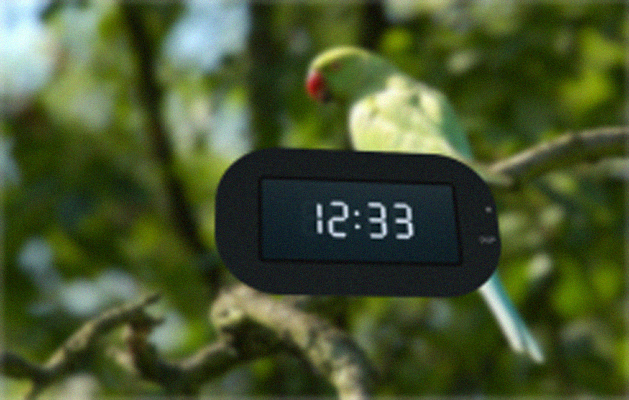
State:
12h33
